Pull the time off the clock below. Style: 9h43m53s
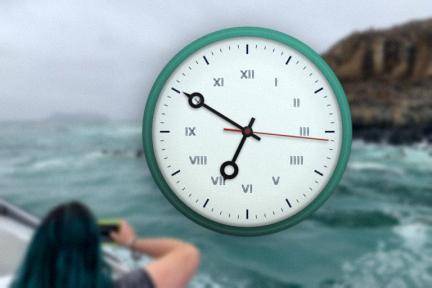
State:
6h50m16s
